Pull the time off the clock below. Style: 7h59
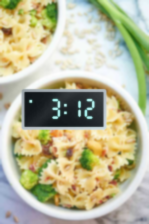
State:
3h12
